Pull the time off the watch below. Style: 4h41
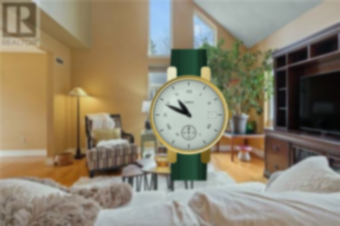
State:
10h49
